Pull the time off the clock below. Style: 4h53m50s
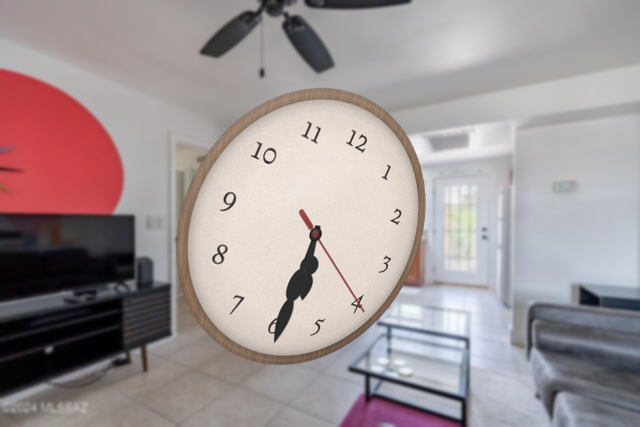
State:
5h29m20s
